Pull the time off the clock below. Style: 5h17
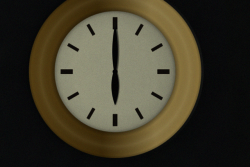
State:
6h00
